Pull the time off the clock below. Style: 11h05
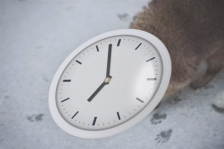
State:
6h58
